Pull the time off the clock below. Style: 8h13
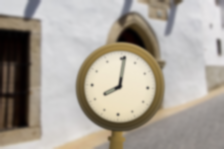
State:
8h01
